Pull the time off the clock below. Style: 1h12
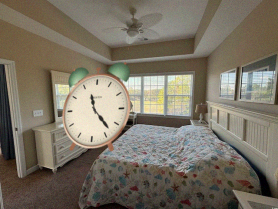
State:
11h23
